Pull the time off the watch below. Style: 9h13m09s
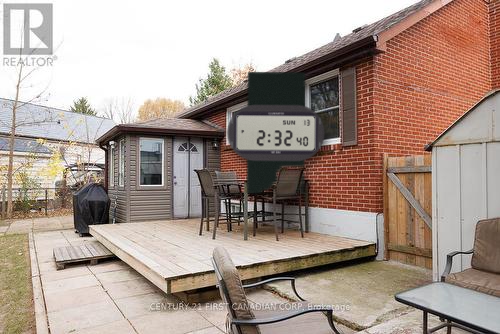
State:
2h32m40s
